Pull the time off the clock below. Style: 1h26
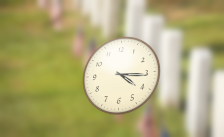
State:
4h16
